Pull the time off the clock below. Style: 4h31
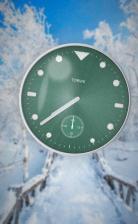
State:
7h38
